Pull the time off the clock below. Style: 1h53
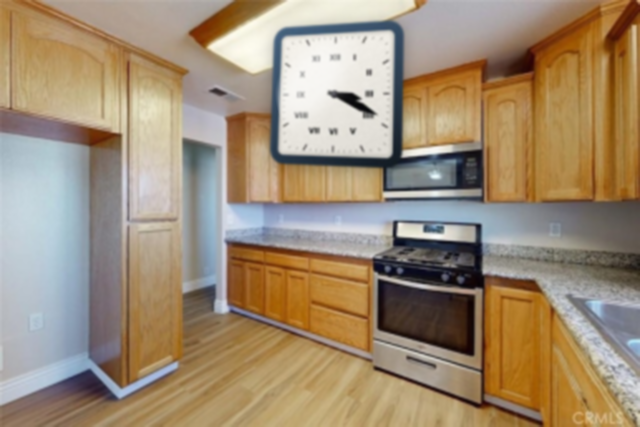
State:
3h19
